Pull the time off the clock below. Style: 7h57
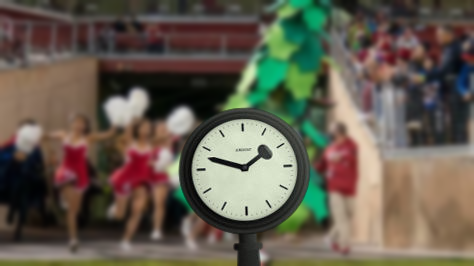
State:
1h48
